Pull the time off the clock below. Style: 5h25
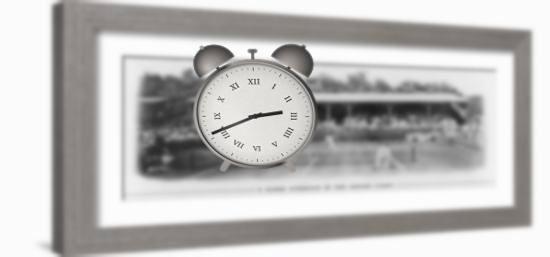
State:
2h41
